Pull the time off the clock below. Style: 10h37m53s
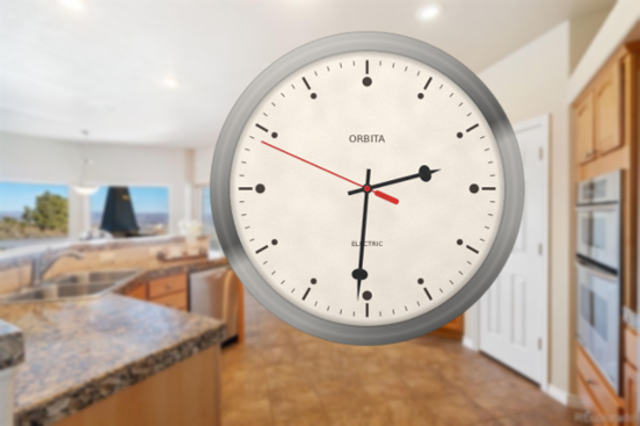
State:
2h30m49s
